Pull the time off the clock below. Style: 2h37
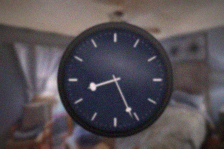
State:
8h26
